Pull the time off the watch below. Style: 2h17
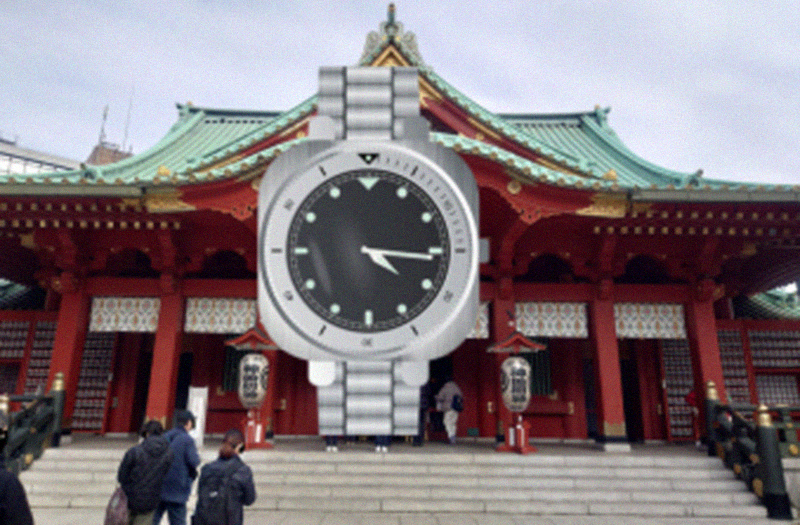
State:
4h16
